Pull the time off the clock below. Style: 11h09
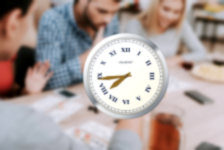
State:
7h44
